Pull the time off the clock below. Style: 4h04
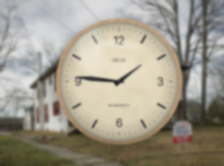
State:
1h46
